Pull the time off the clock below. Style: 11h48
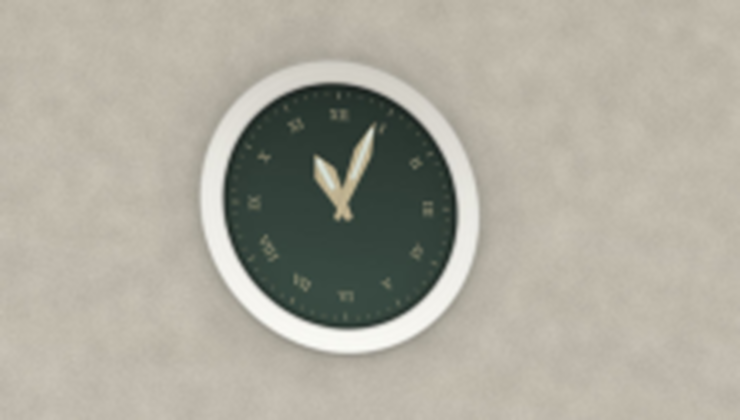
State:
11h04
